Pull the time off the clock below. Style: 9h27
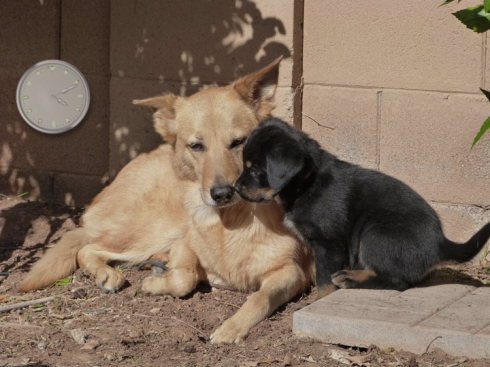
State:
4h11
